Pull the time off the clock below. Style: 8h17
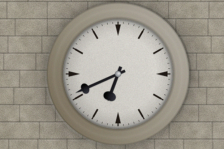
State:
6h41
